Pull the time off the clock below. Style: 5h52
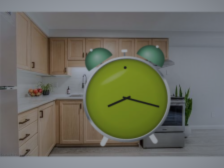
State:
8h18
